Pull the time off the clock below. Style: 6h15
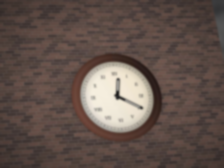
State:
12h20
